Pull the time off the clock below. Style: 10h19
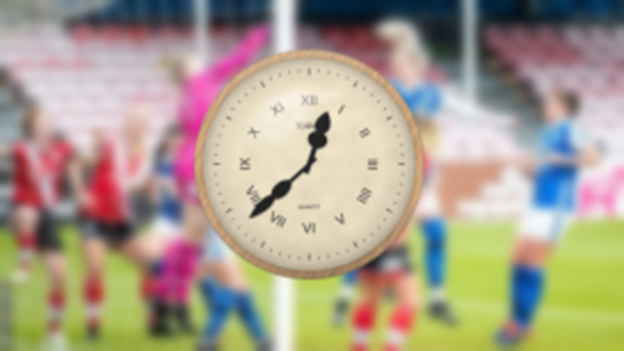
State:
12h38
